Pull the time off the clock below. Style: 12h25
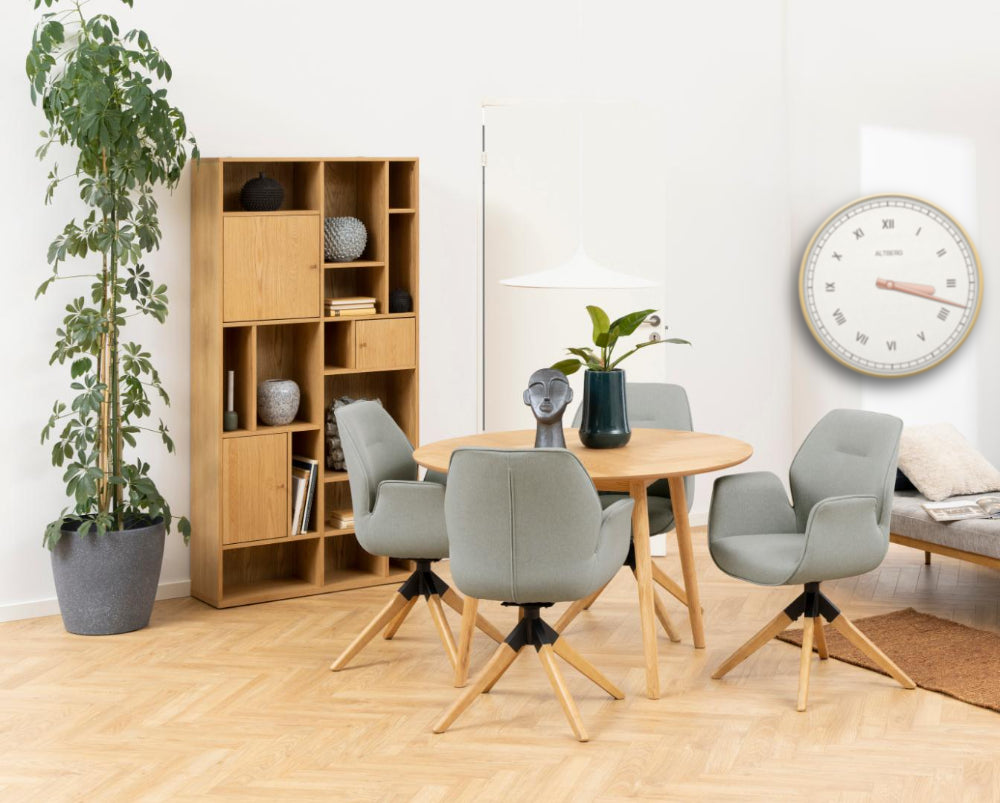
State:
3h18
